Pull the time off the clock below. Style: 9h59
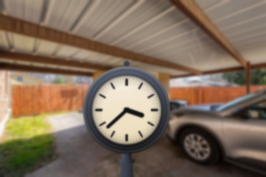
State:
3h38
